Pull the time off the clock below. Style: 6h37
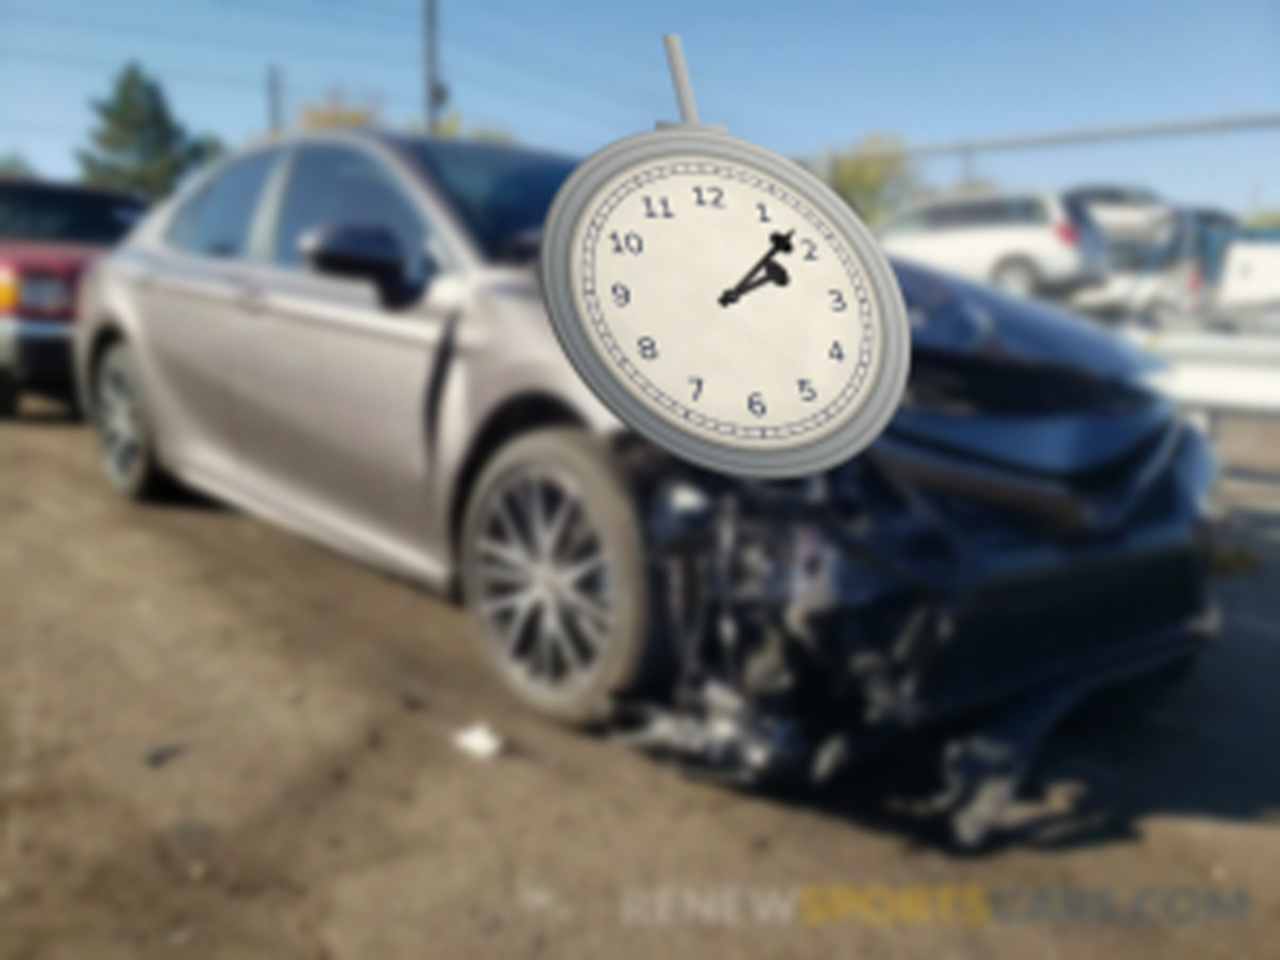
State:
2h08
